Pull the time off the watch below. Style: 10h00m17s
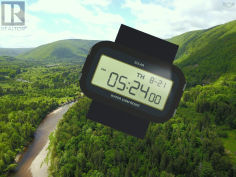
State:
5h24m00s
